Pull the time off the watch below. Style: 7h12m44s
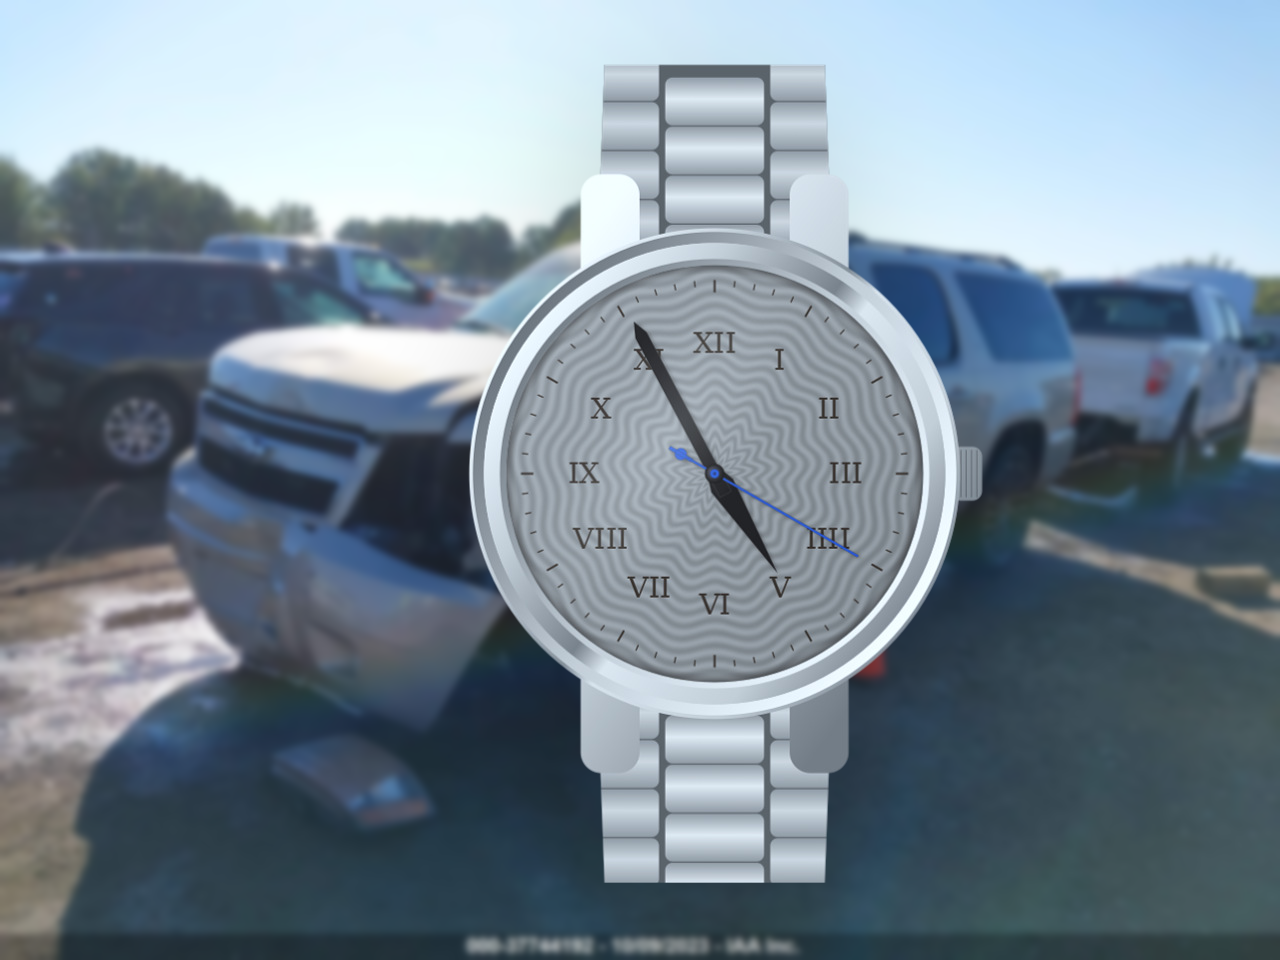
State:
4h55m20s
